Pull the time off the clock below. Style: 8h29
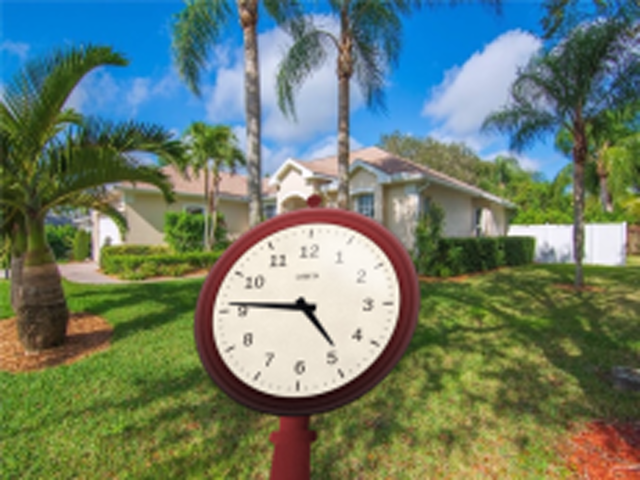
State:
4h46
